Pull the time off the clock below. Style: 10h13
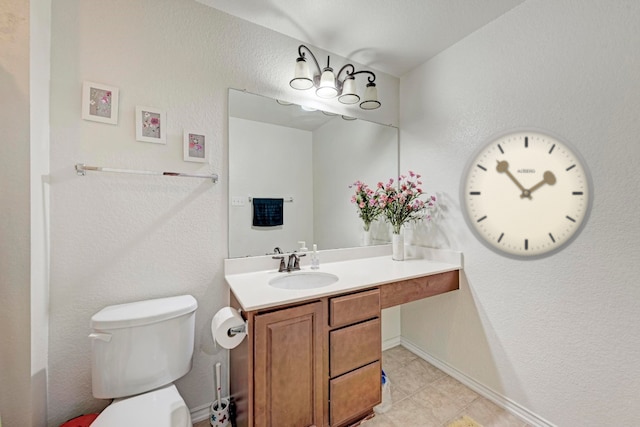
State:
1h53
